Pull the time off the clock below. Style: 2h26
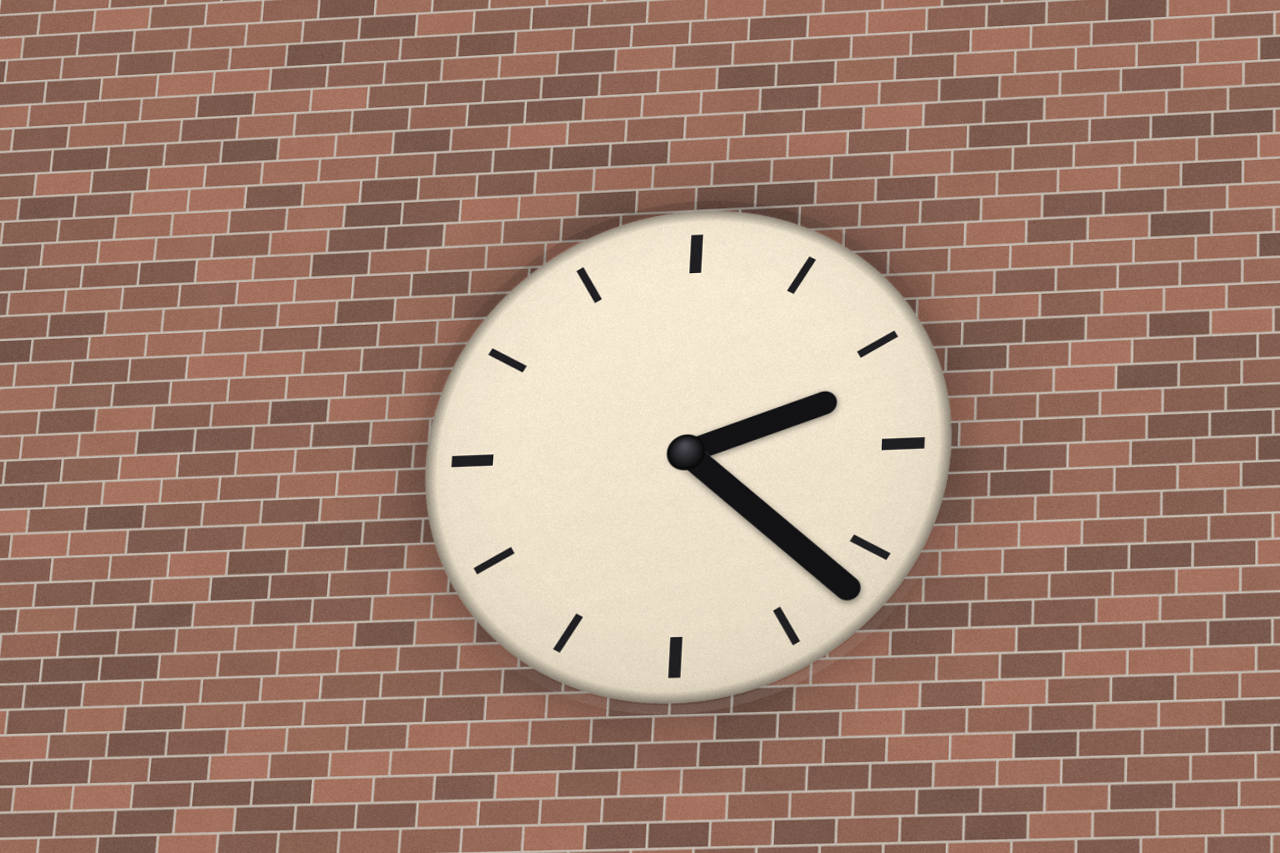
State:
2h22
